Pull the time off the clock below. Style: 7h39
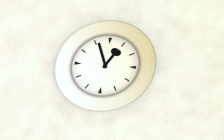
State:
12h56
